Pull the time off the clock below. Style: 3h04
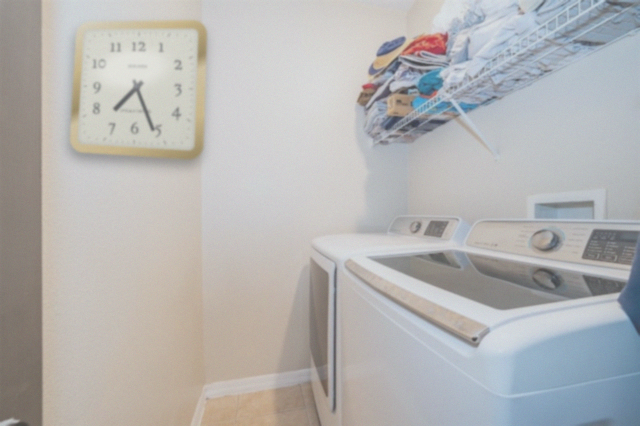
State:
7h26
